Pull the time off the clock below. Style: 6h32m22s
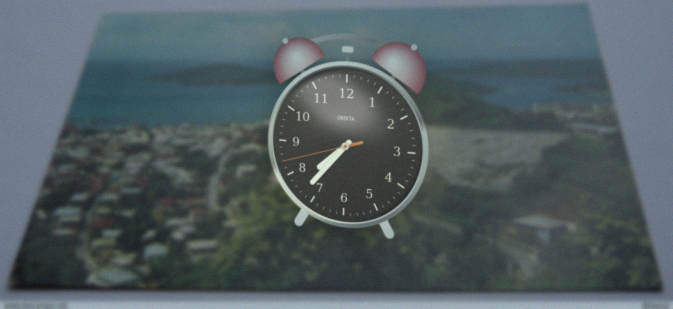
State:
7h36m42s
